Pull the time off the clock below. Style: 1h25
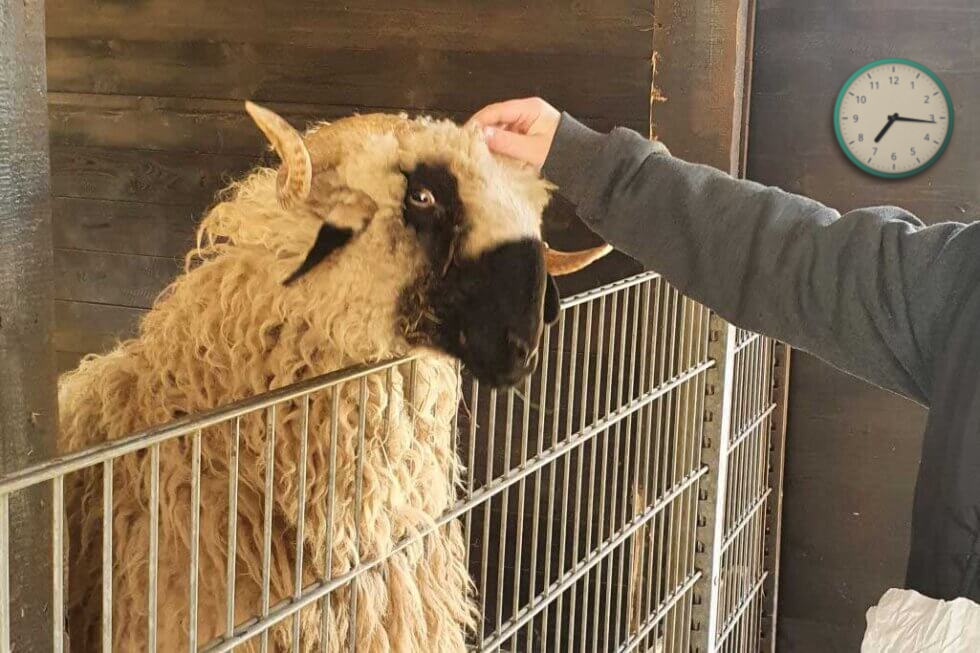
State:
7h16
